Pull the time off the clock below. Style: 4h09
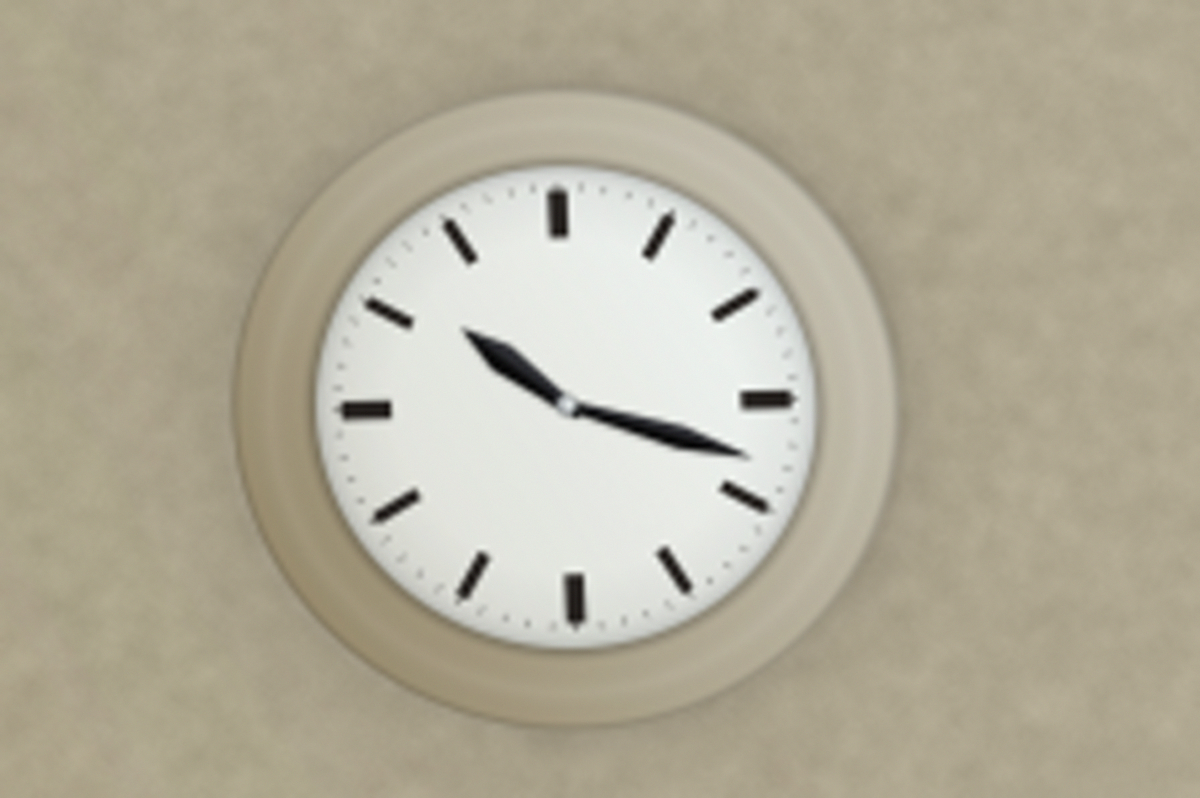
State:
10h18
